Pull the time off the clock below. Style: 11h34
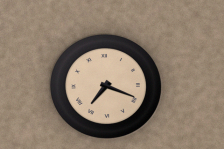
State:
7h19
